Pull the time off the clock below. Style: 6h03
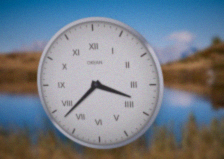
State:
3h38
